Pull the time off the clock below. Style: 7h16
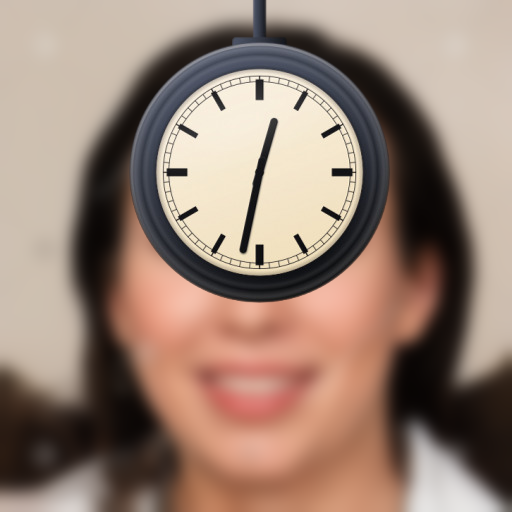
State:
12h32
